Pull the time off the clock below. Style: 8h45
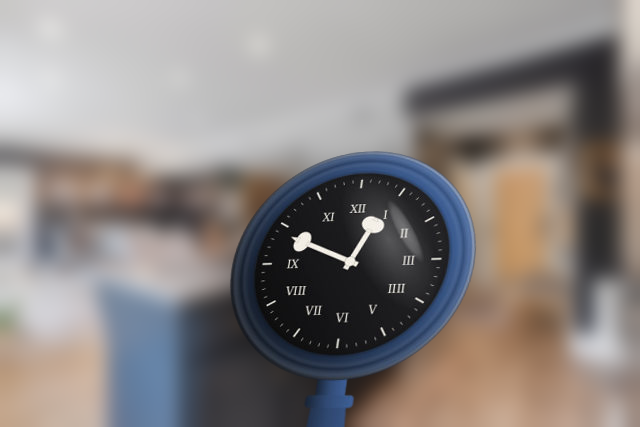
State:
12h49
